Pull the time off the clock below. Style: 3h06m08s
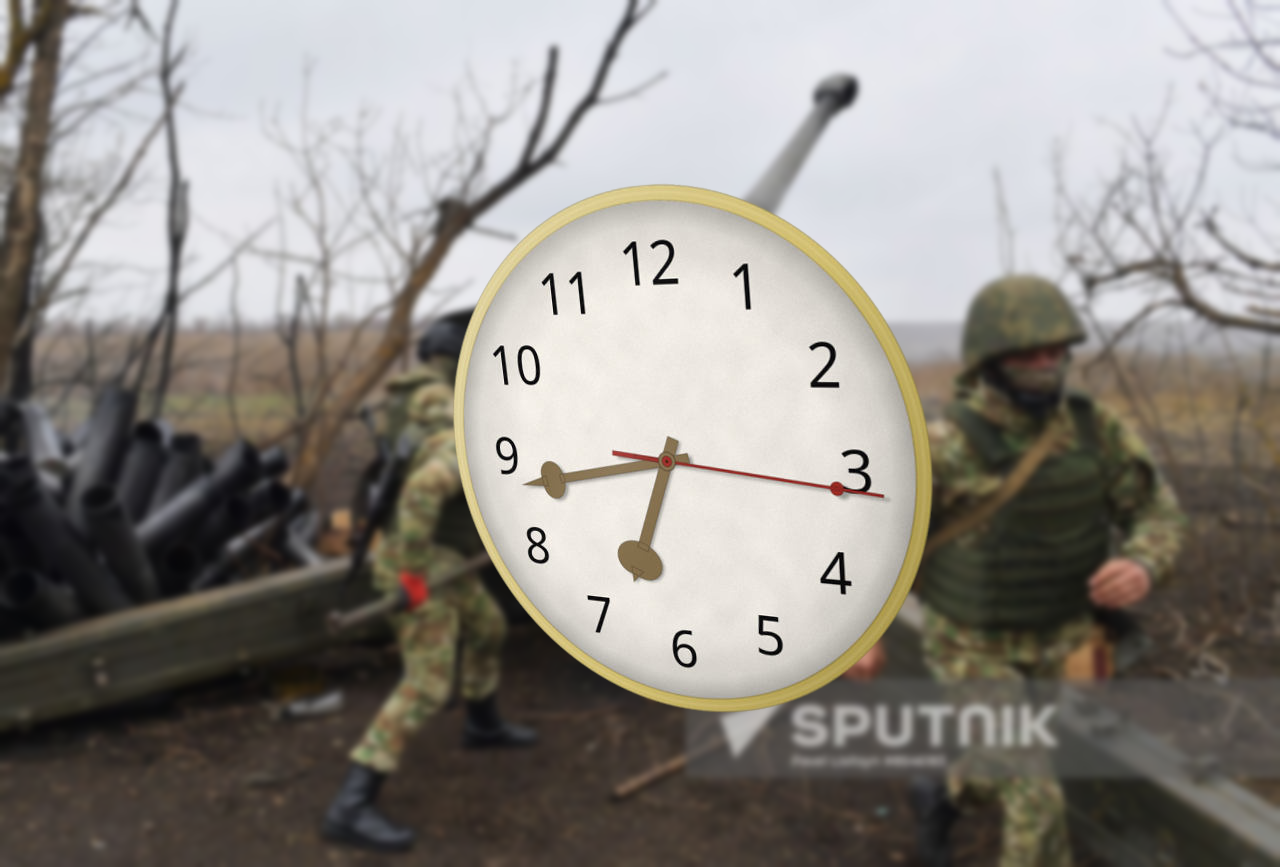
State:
6h43m16s
